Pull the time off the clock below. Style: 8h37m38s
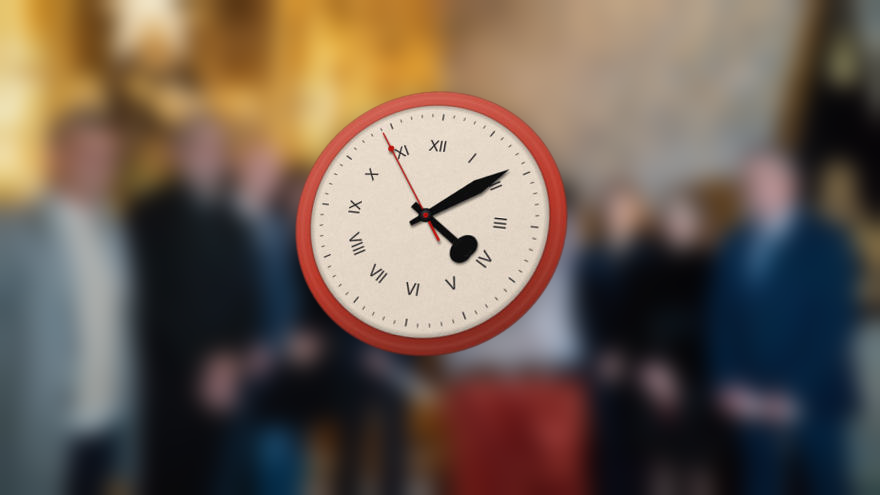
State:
4h08m54s
